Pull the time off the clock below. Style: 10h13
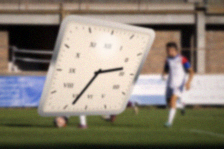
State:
2h34
